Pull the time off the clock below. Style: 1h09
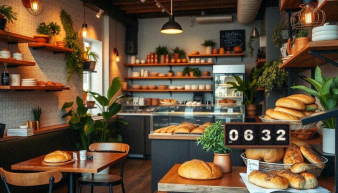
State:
6h32
